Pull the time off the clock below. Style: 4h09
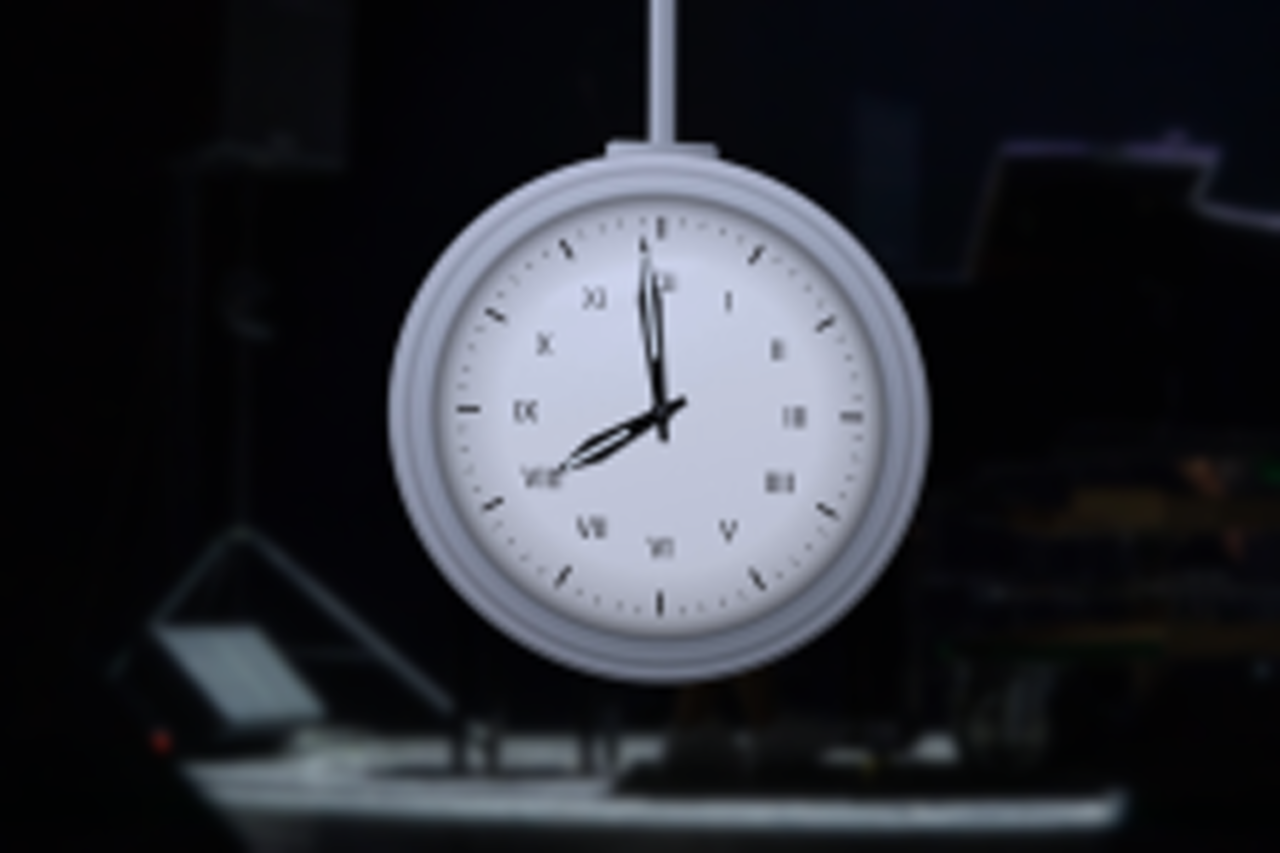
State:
7h59
